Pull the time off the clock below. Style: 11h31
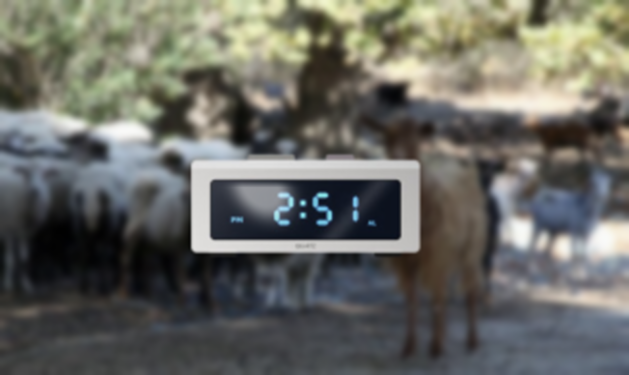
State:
2h51
